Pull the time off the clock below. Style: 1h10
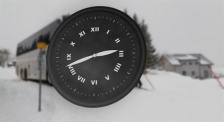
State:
2h42
